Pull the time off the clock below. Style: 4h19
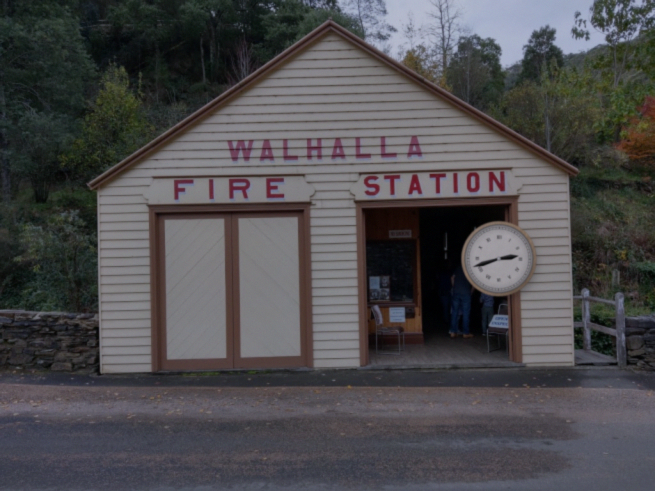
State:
2h42
